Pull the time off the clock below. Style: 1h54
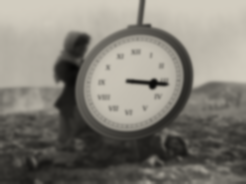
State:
3h16
